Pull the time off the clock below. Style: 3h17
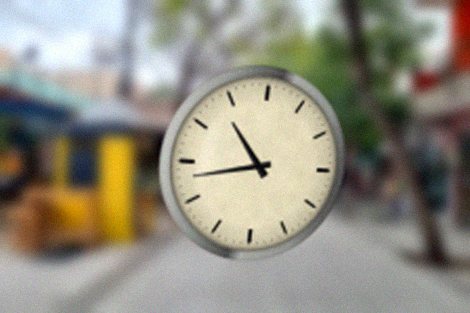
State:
10h43
